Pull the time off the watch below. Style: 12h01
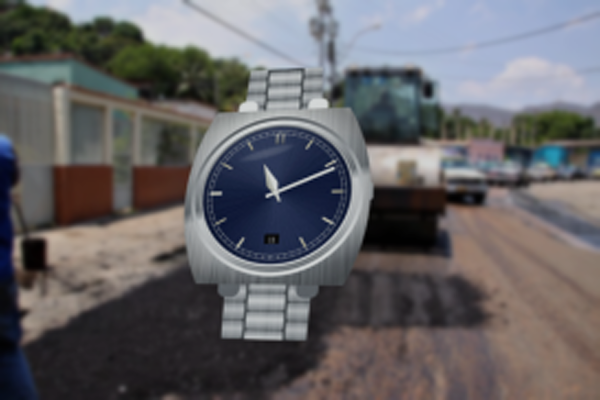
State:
11h11
